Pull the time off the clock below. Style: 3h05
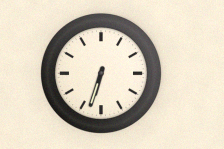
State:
6h33
